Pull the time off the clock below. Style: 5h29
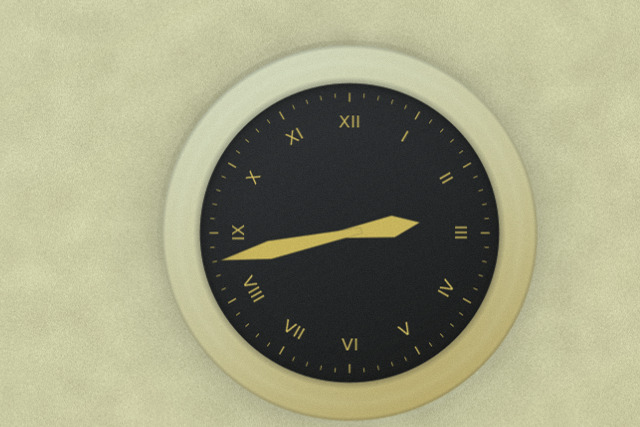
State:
2h43
